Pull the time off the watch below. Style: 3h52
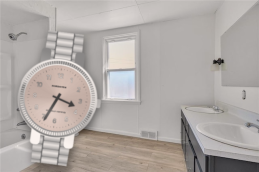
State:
3h34
